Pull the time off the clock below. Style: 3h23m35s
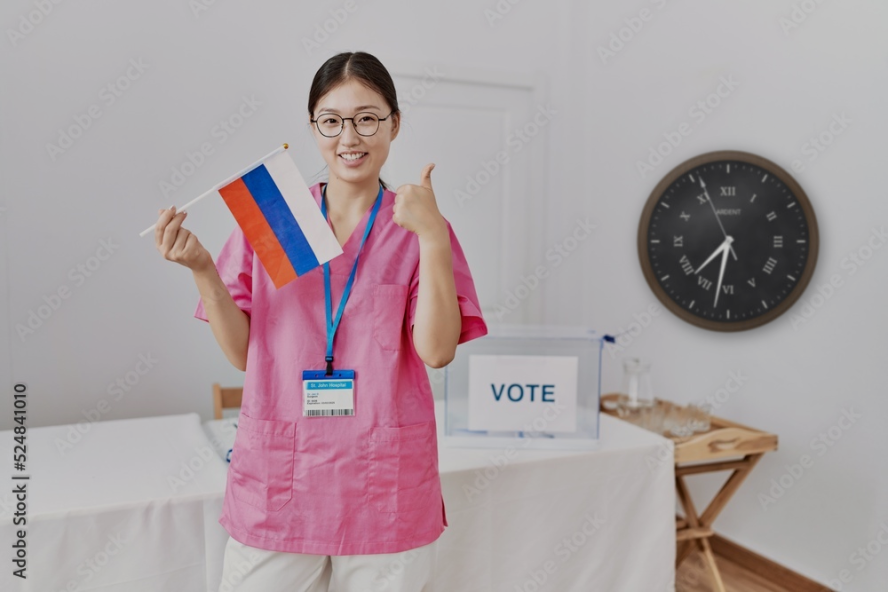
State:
7h31m56s
